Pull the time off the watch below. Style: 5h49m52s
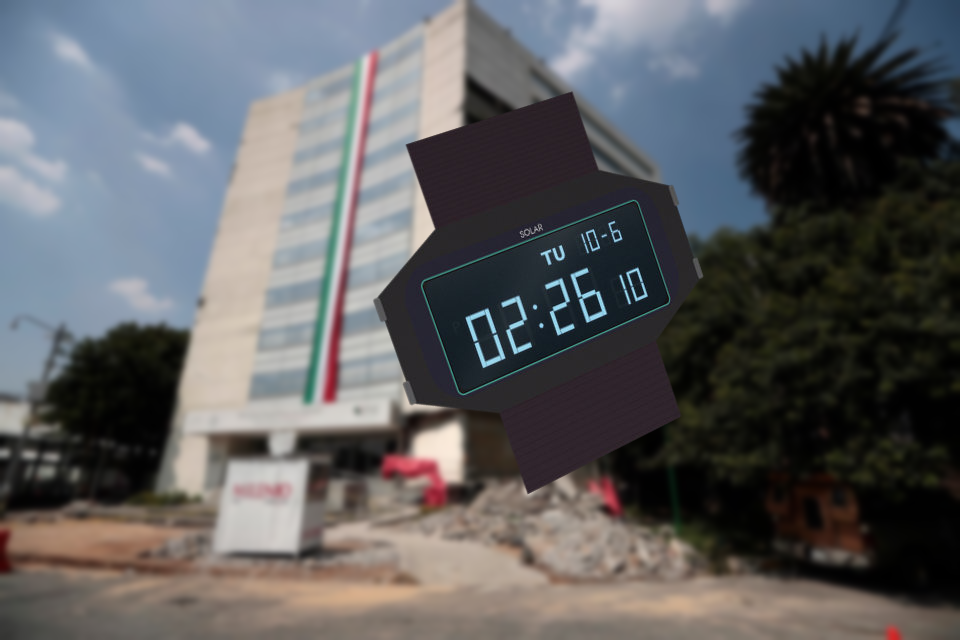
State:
2h26m10s
